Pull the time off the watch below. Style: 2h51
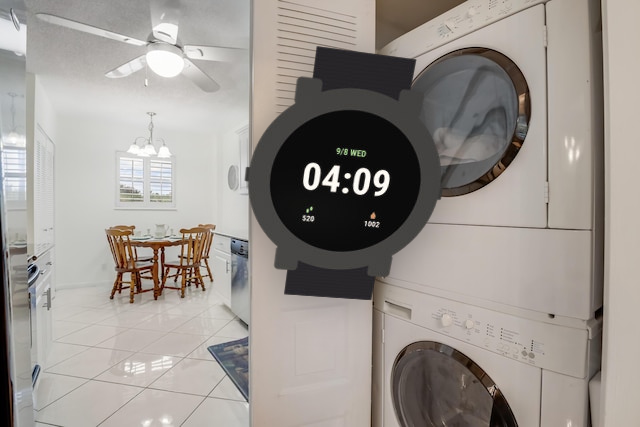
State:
4h09
